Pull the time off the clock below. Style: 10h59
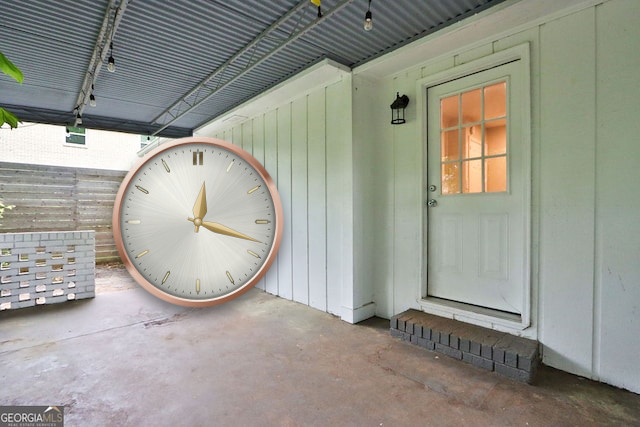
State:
12h18
